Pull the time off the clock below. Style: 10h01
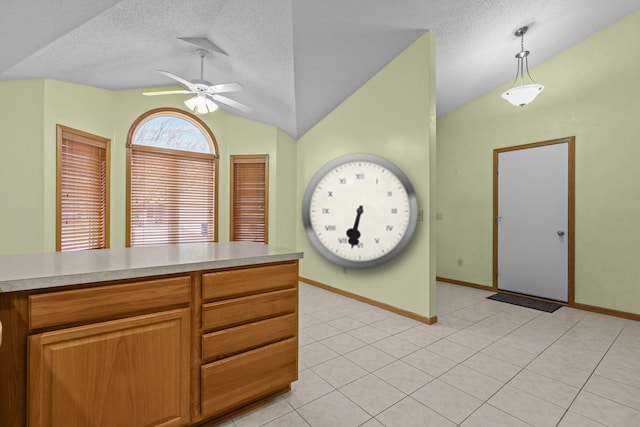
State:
6h32
